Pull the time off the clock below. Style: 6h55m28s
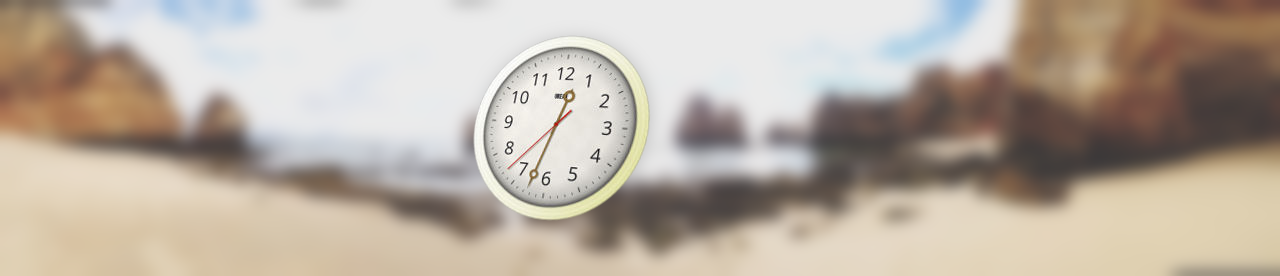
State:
12h32m37s
